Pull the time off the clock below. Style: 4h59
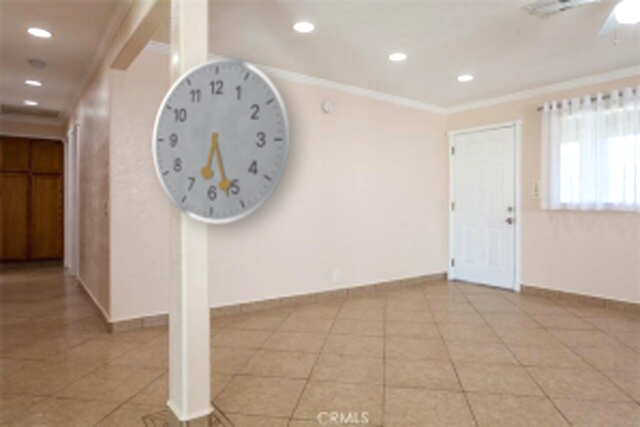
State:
6h27
